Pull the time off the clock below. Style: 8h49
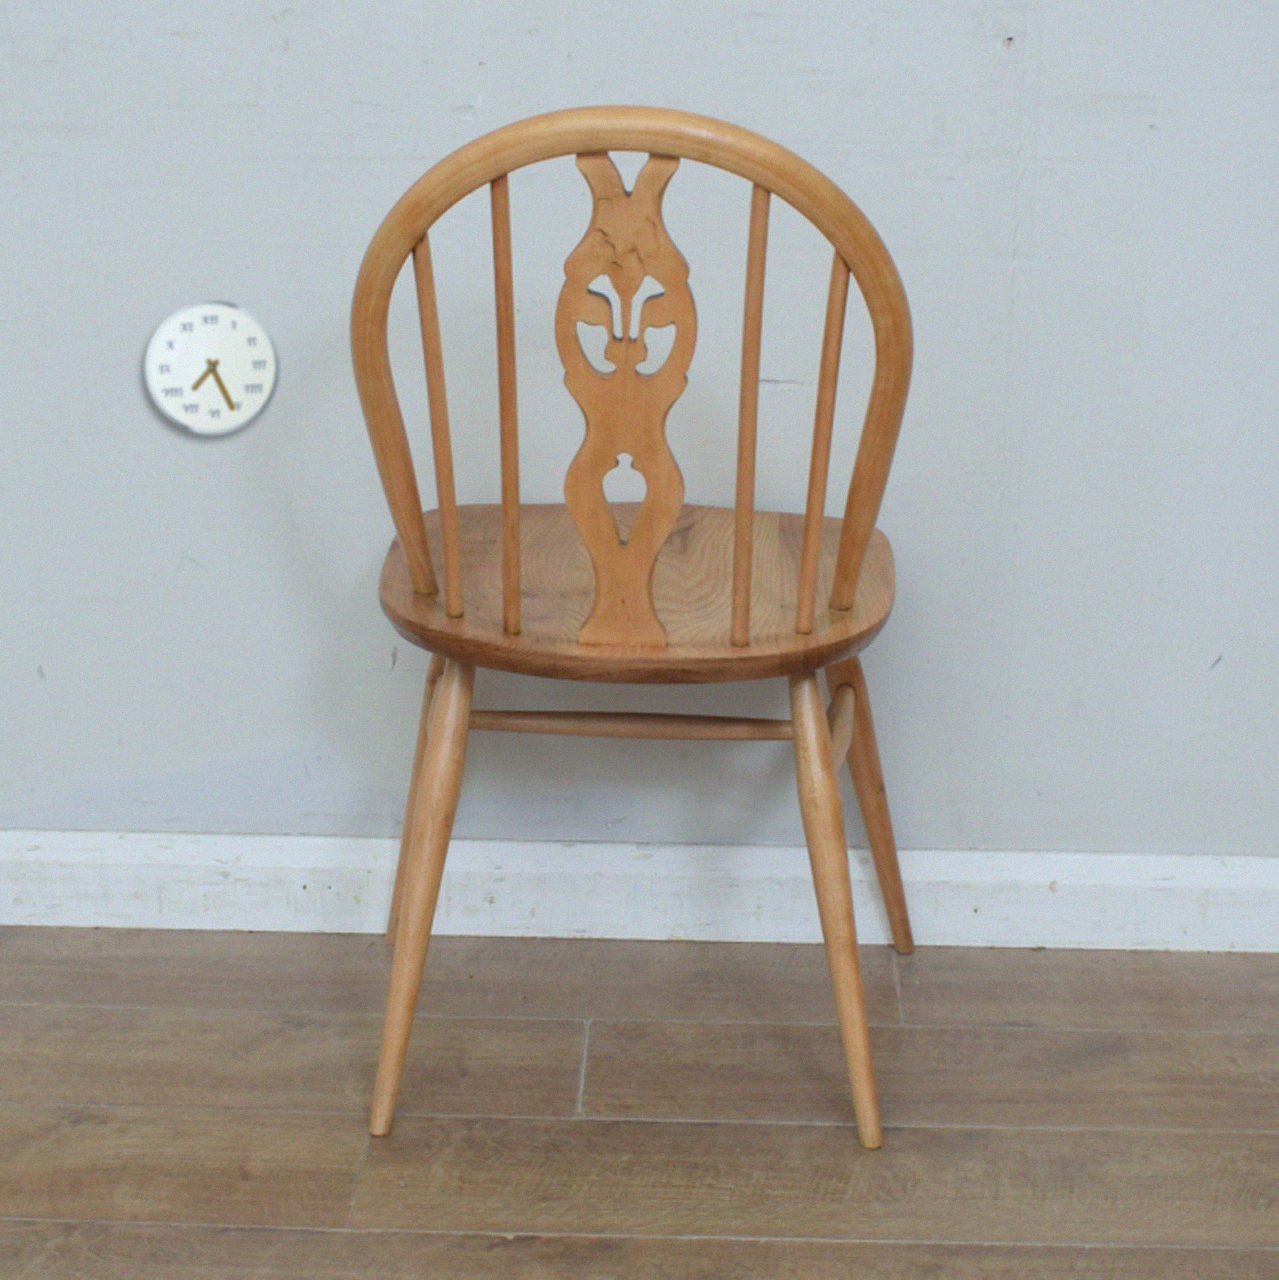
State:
7h26
